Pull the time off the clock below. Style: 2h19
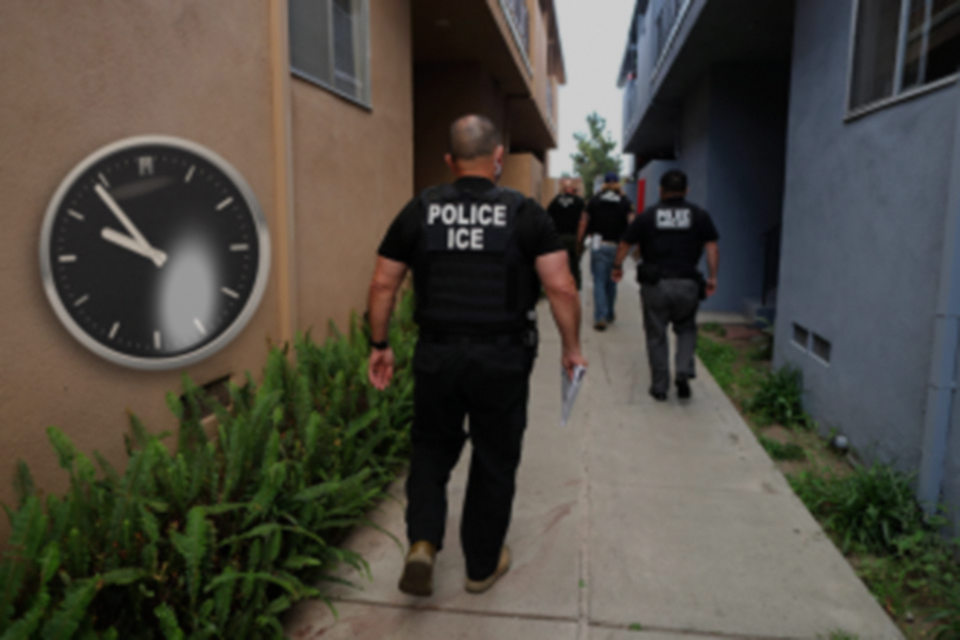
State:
9h54
